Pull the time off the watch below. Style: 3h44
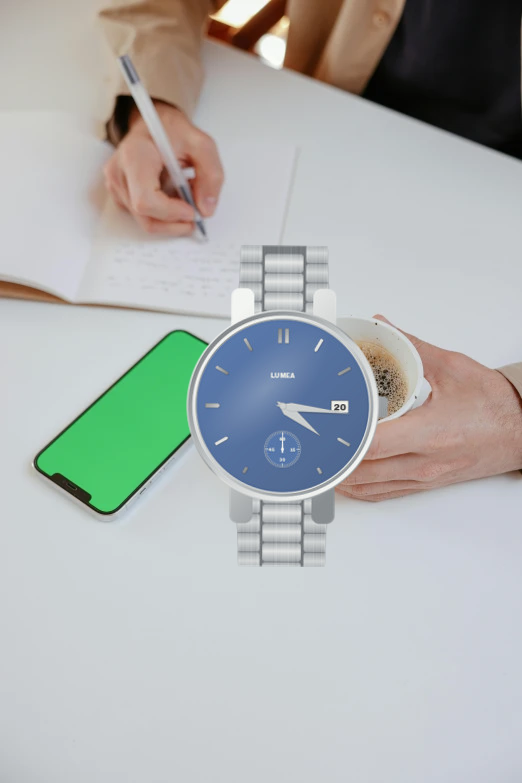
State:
4h16
